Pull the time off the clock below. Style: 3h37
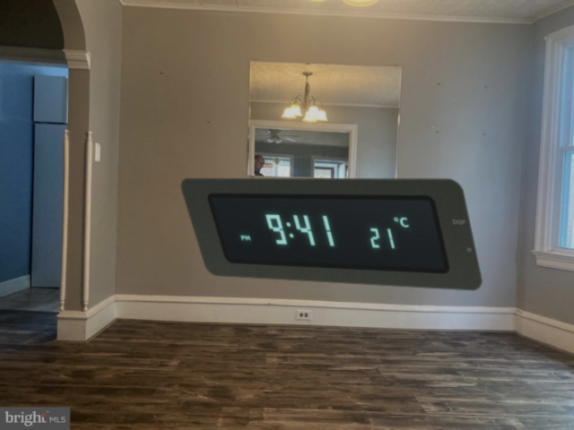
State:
9h41
